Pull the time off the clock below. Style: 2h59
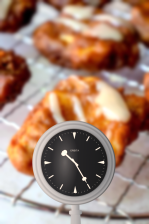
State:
10h25
